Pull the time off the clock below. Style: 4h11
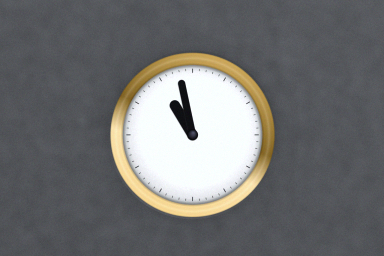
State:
10h58
